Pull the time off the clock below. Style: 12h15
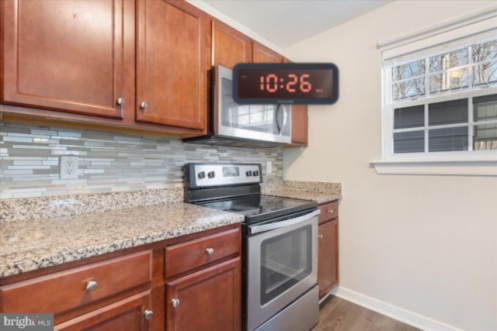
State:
10h26
